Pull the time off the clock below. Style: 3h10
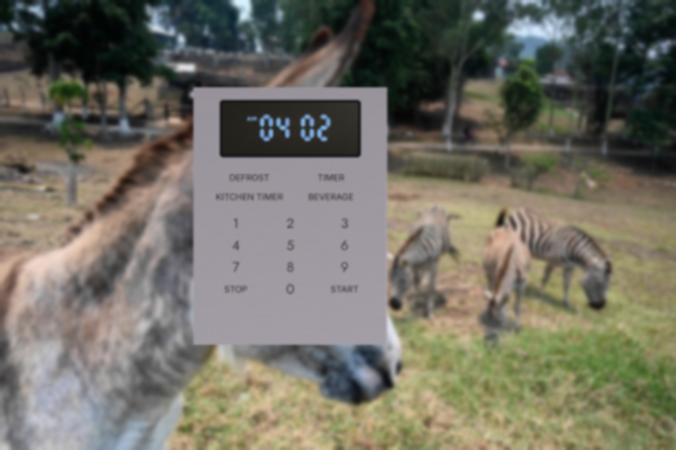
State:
4h02
